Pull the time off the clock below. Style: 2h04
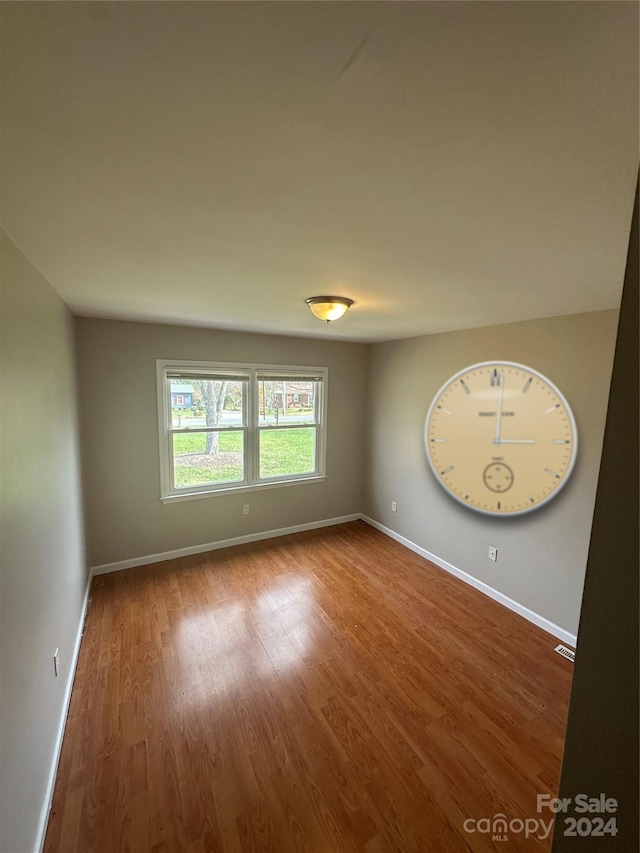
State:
3h01
